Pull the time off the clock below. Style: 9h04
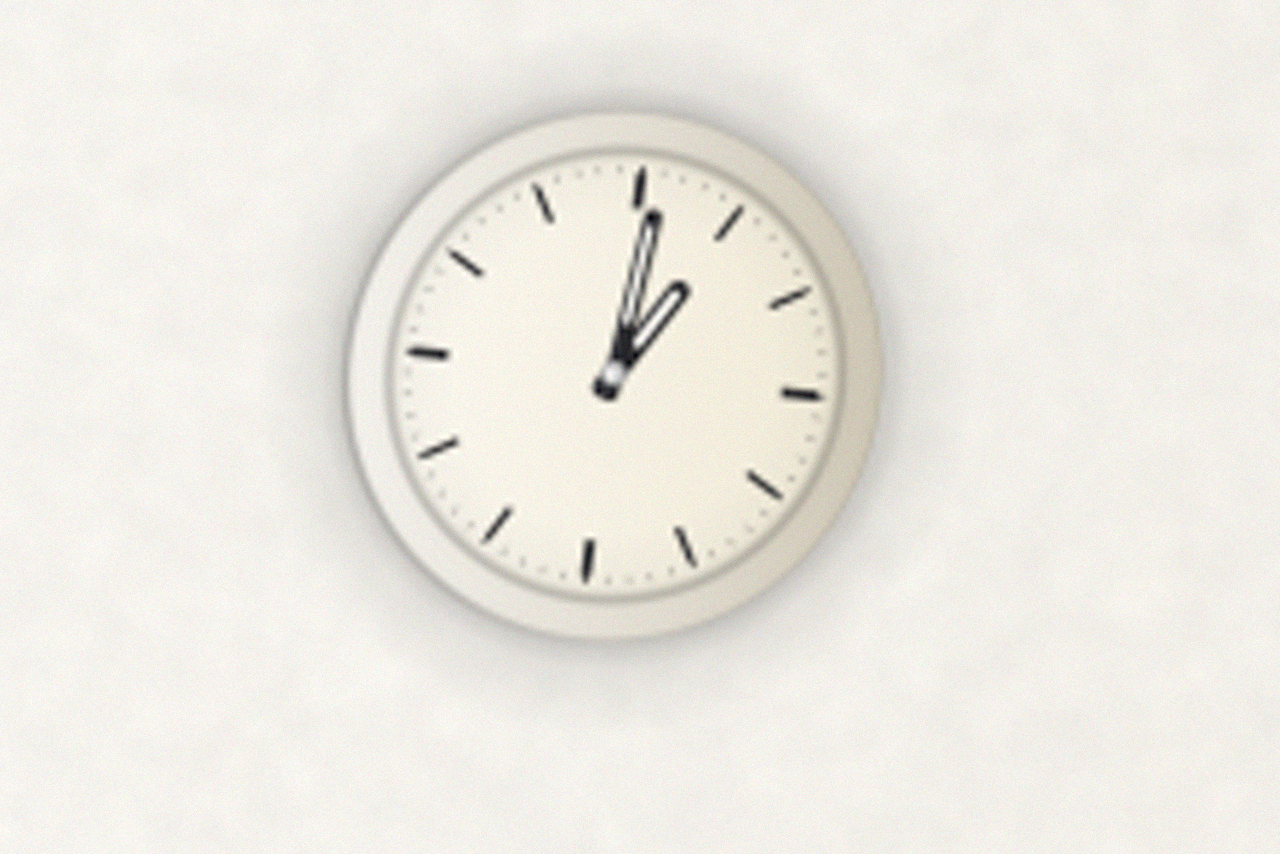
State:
1h01
